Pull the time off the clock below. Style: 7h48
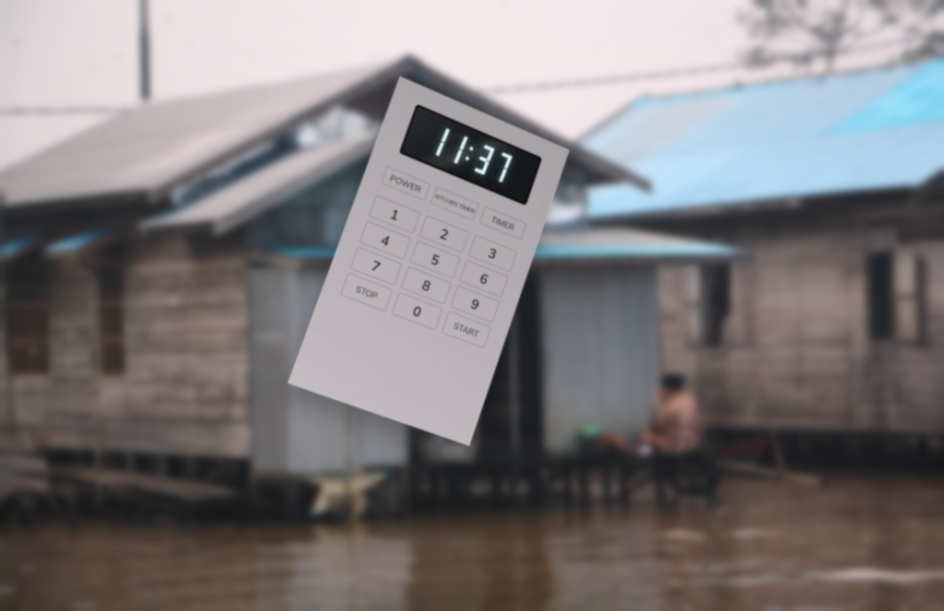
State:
11h37
